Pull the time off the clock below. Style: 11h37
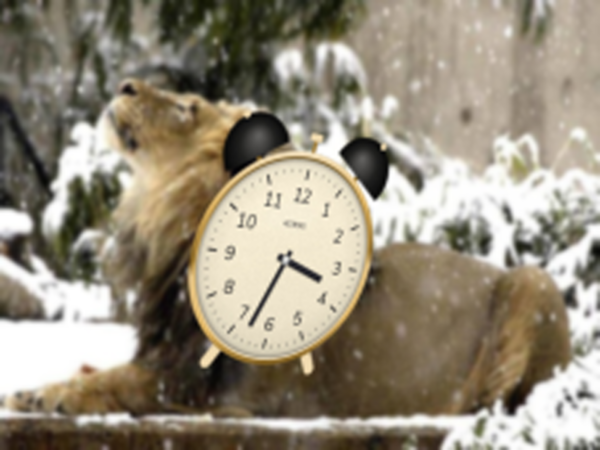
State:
3h33
